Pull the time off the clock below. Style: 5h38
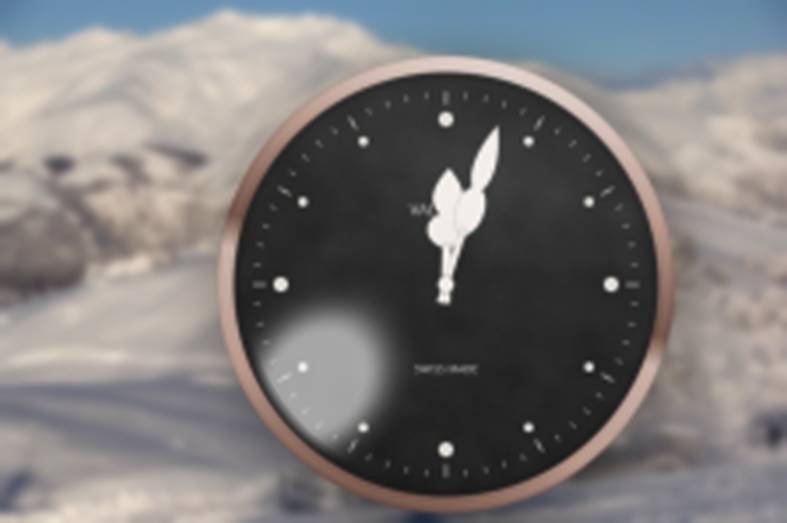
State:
12h03
